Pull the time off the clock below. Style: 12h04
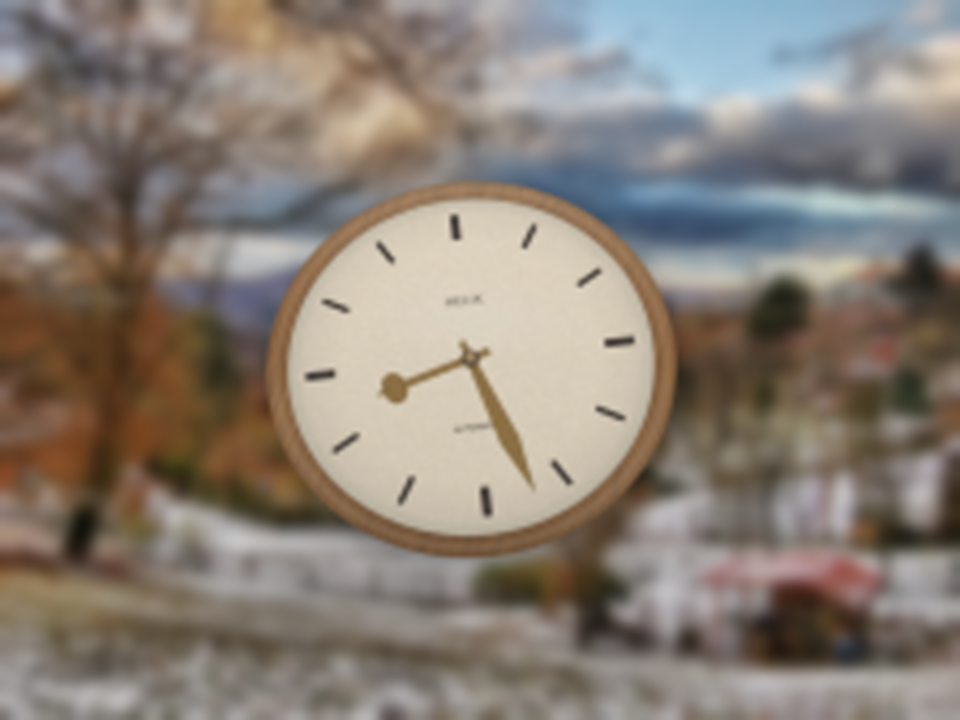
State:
8h27
